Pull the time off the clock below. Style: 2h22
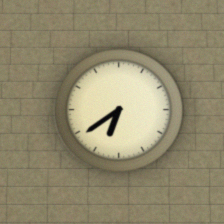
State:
6h39
